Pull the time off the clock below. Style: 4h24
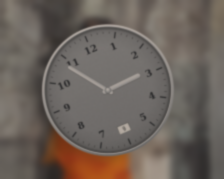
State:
2h54
